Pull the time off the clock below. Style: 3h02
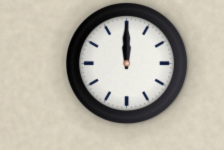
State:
12h00
